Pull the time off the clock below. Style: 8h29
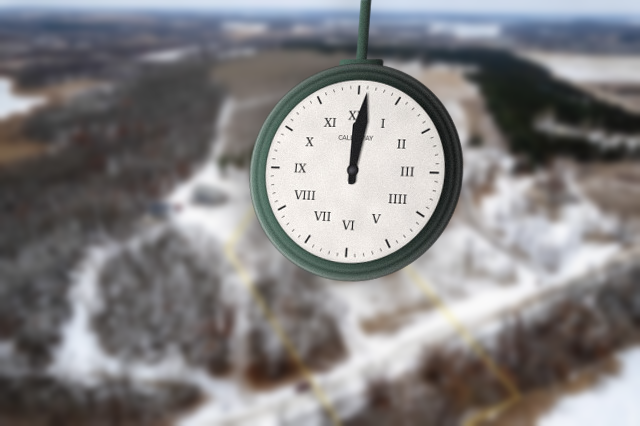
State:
12h01
